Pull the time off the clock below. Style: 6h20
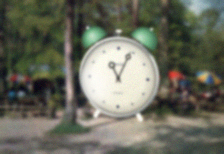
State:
11h04
